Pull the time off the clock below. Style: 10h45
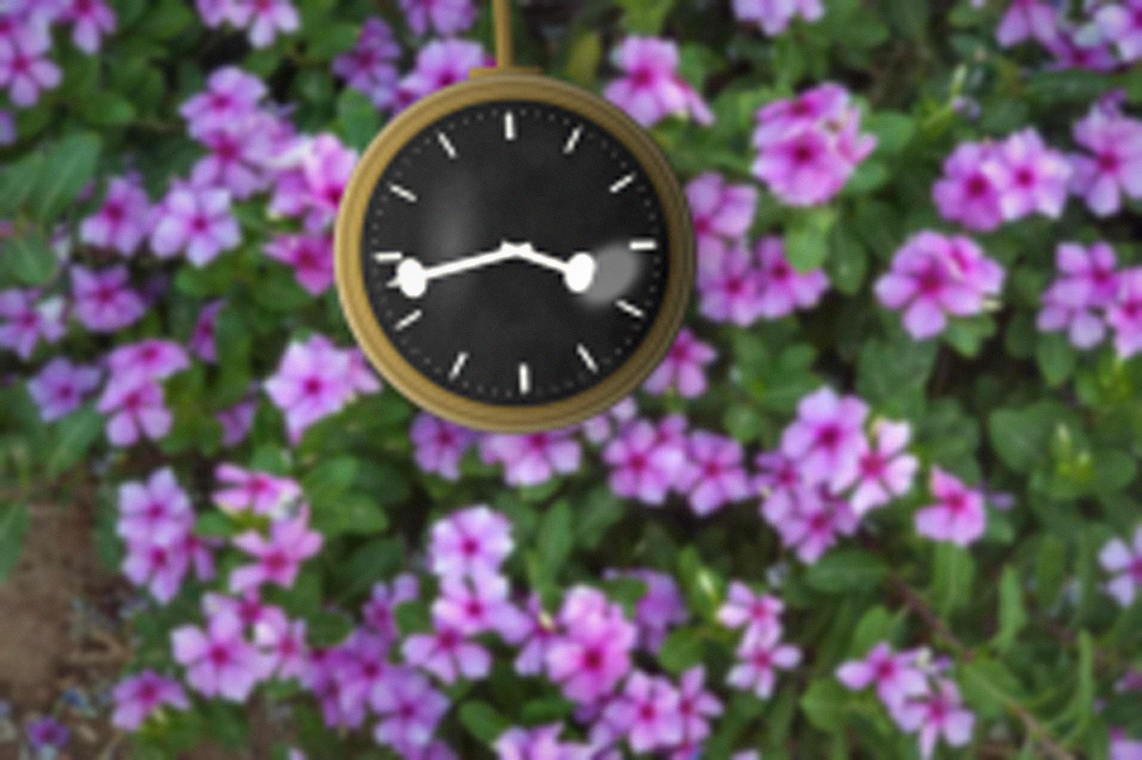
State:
3h43
